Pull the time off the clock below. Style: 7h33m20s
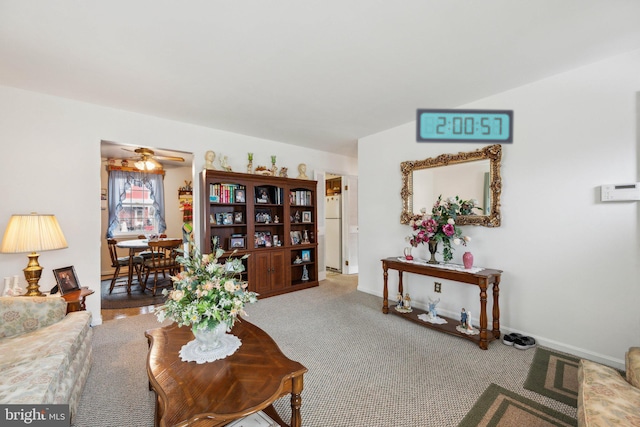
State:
2h00m57s
